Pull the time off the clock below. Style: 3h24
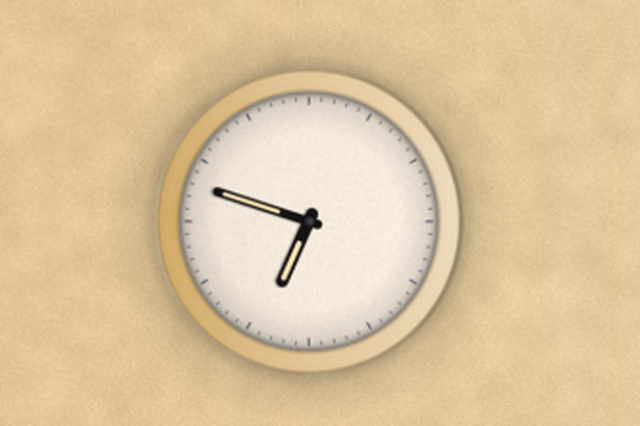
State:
6h48
